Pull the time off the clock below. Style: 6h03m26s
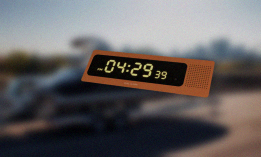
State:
4h29m39s
